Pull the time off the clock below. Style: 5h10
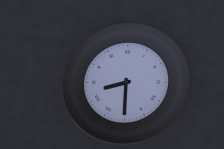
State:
8h30
